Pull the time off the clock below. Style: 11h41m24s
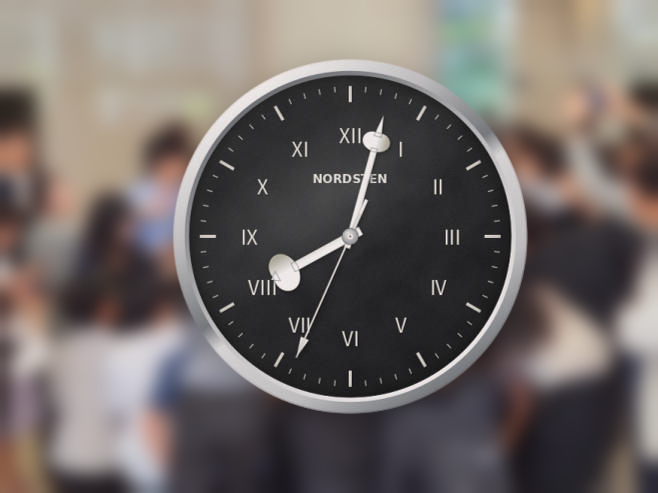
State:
8h02m34s
